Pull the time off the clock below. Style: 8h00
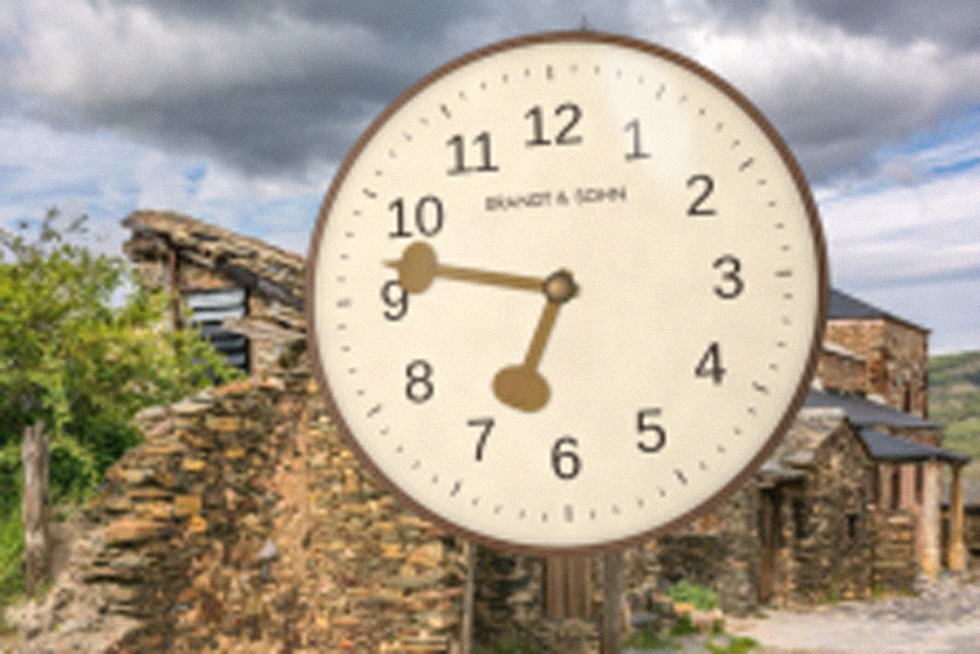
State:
6h47
